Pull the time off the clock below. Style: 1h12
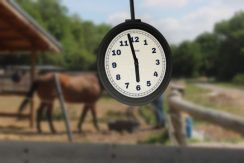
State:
5h58
